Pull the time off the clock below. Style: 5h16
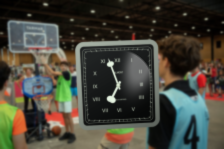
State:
6h57
